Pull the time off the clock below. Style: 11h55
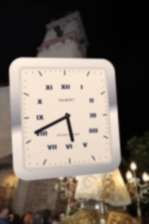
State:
5h41
